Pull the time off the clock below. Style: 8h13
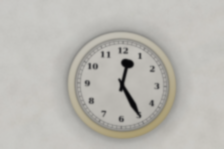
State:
12h25
